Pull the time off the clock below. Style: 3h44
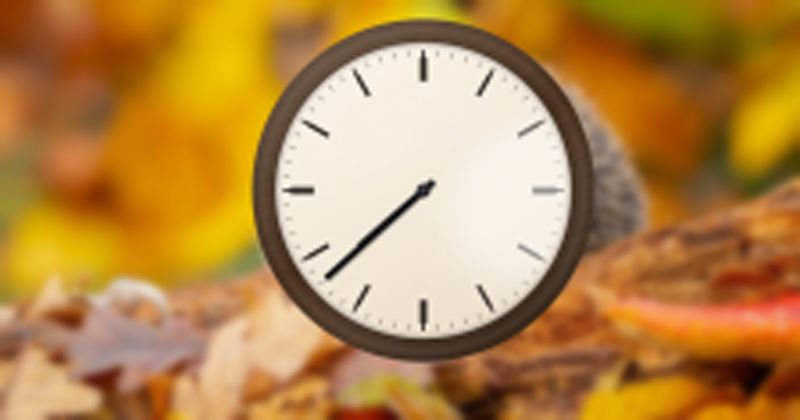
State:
7h38
